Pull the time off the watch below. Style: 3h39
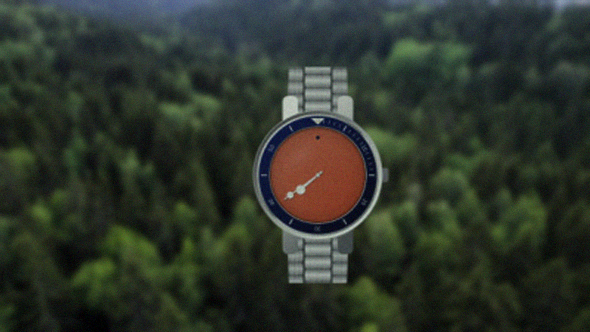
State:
7h39
